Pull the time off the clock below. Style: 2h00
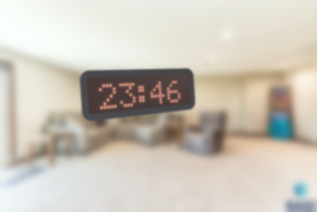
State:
23h46
